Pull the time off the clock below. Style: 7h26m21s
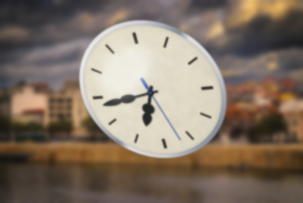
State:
6h43m27s
